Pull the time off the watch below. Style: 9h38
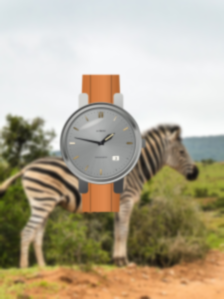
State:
1h47
